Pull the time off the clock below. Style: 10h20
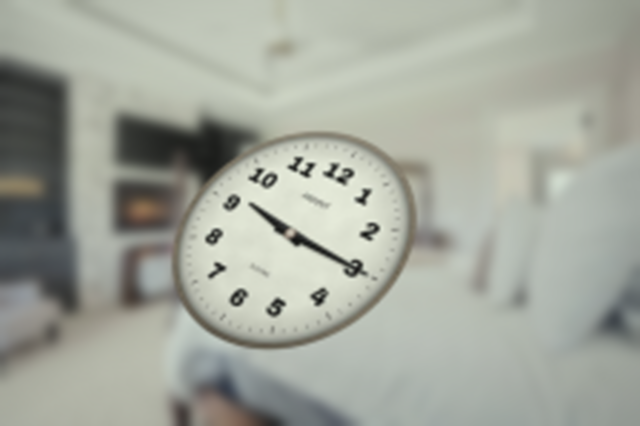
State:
9h15
